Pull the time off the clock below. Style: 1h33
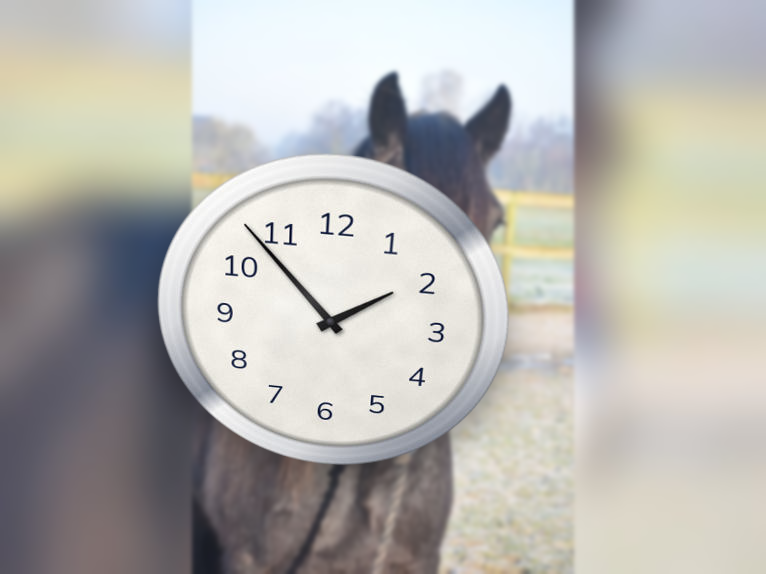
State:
1h53
